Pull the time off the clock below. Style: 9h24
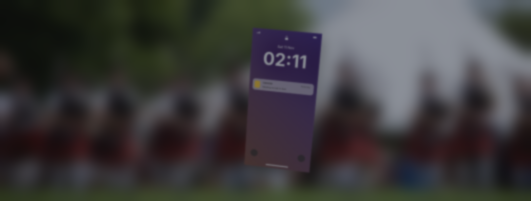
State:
2h11
